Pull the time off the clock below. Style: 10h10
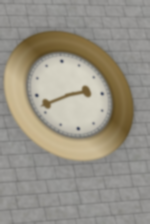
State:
2h42
